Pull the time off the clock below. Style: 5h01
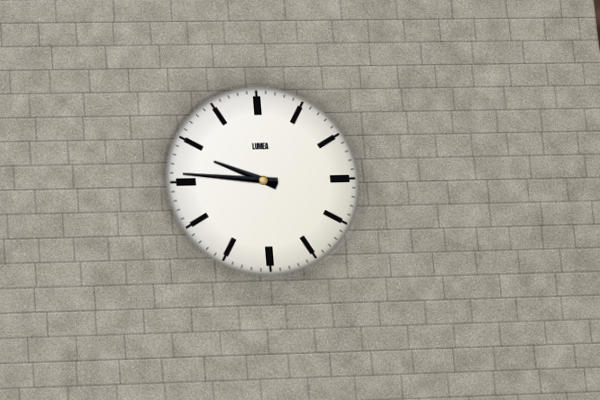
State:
9h46
